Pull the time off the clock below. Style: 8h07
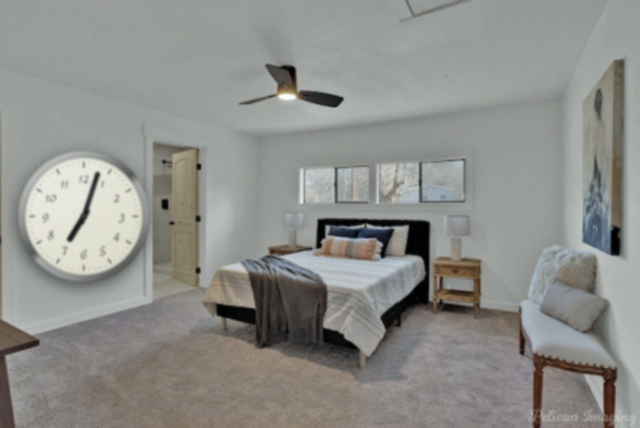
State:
7h03
